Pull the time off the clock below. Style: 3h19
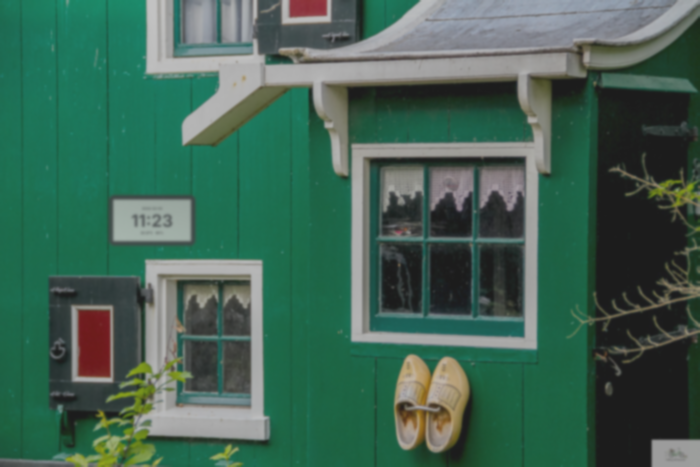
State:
11h23
